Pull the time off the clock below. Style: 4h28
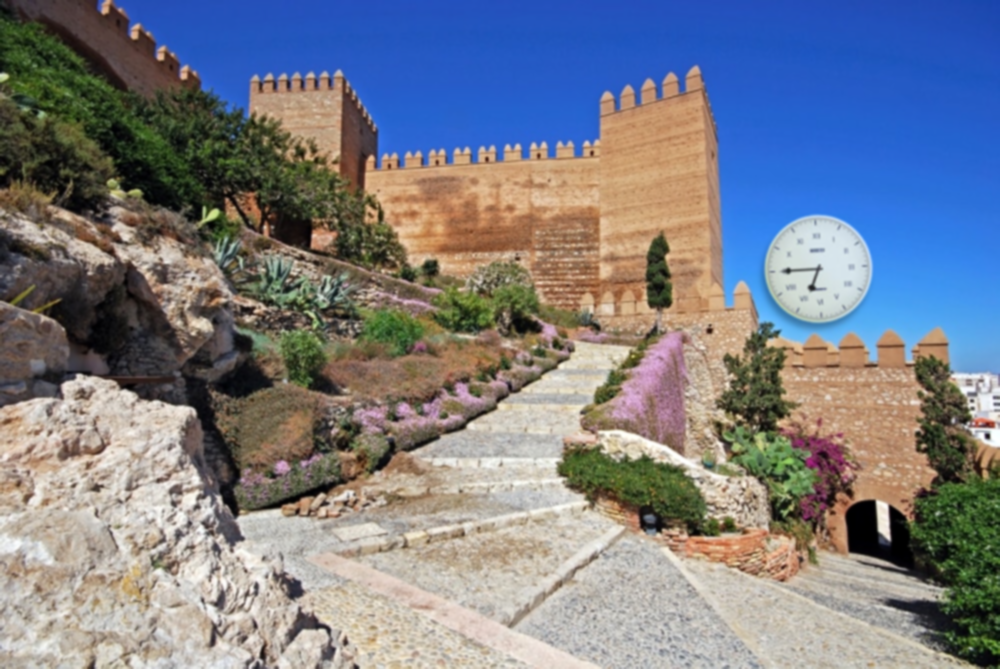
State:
6h45
